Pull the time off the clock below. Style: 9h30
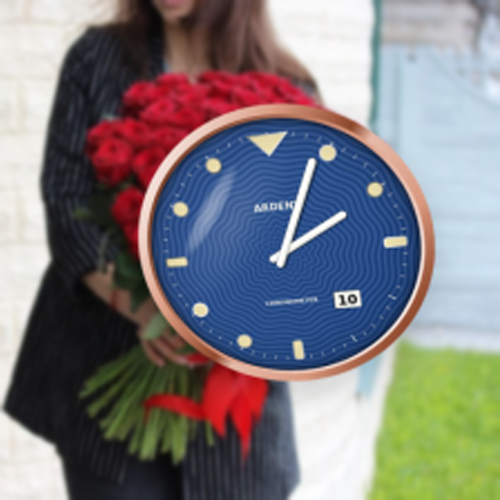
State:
2h04
